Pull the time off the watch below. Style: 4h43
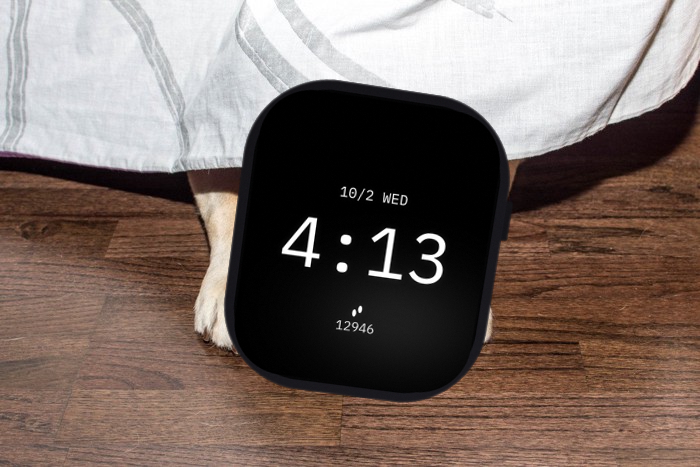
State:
4h13
